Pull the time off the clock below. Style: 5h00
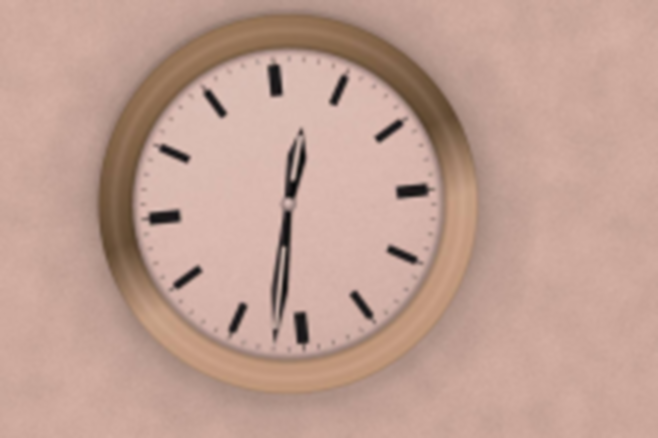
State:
12h32
